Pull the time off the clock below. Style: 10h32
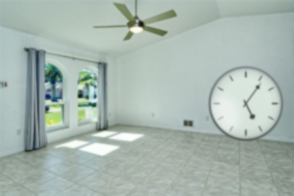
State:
5h06
